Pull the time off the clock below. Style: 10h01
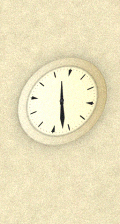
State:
11h27
